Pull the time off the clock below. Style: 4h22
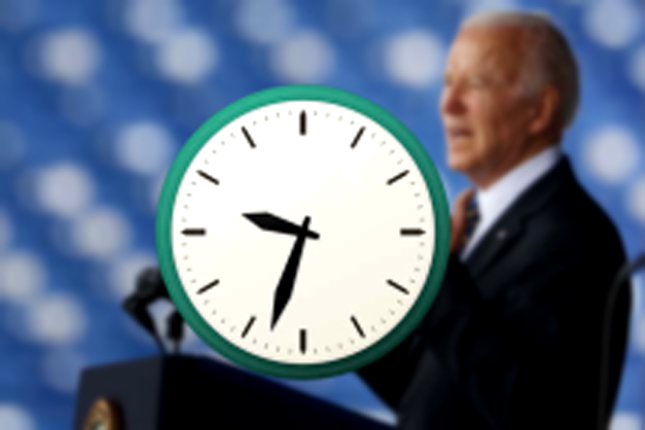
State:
9h33
